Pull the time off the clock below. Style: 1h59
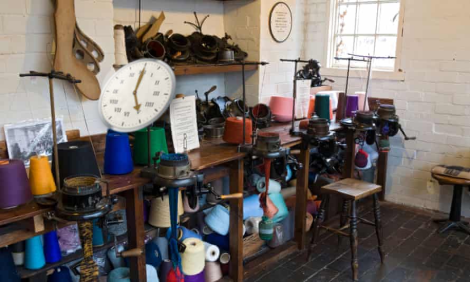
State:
5h00
